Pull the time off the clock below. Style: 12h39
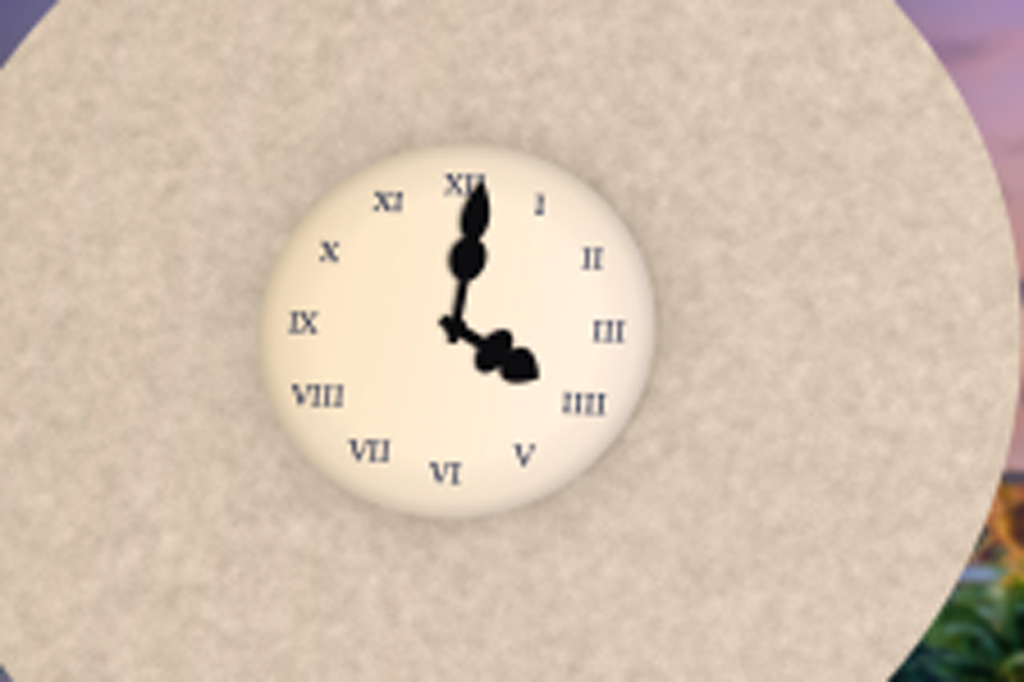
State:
4h01
